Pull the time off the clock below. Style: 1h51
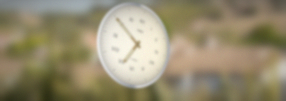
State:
6h50
